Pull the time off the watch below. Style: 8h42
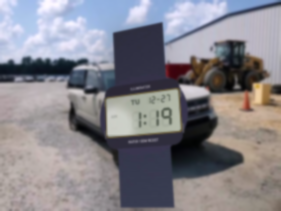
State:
1h19
